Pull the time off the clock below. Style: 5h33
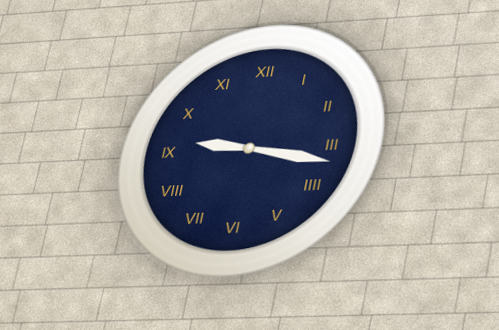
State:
9h17
